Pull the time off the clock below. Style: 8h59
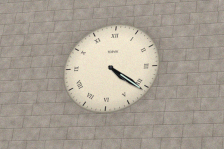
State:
4h21
